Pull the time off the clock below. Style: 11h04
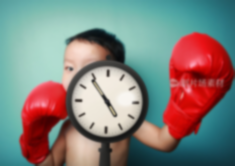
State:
4h54
